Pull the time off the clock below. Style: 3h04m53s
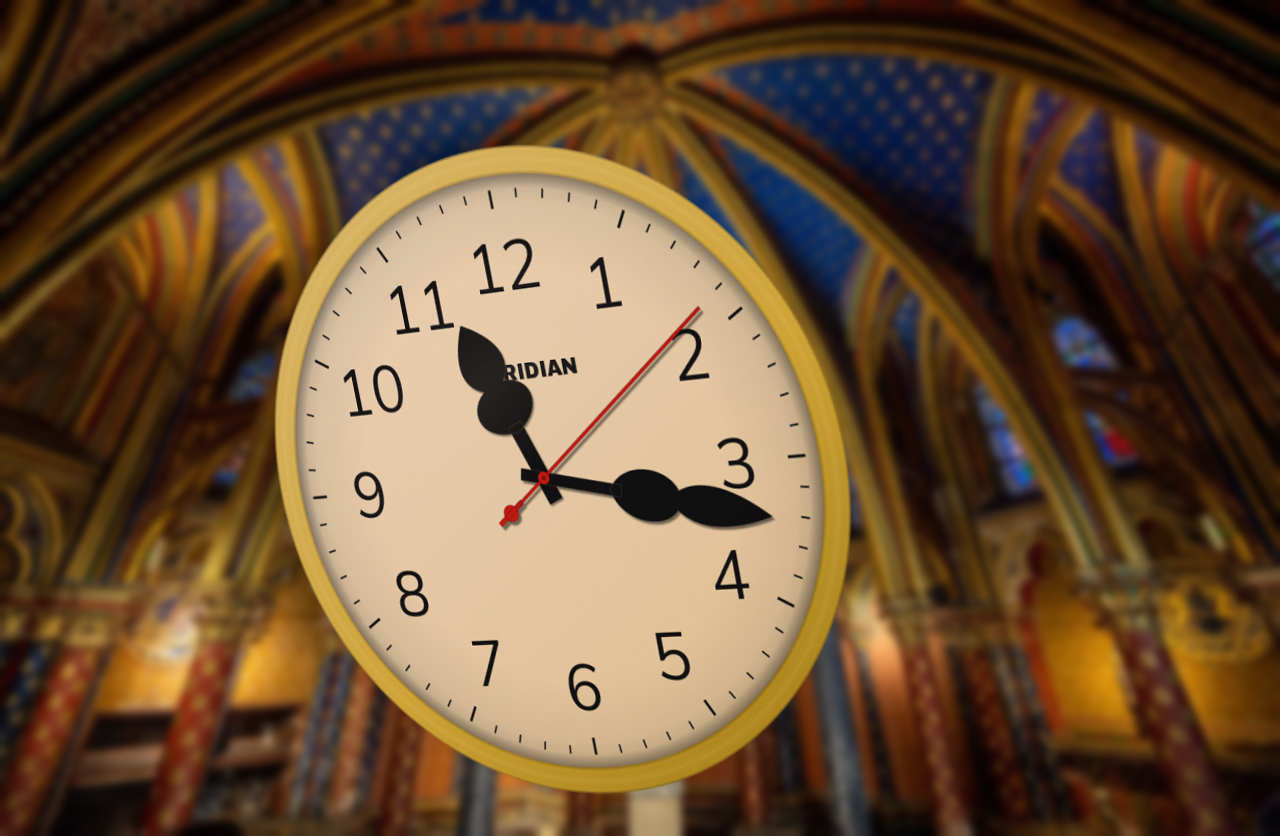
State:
11h17m09s
